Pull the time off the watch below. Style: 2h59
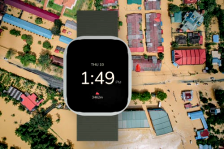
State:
1h49
